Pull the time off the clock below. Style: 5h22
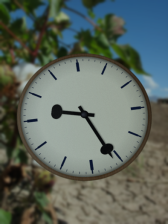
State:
9h26
